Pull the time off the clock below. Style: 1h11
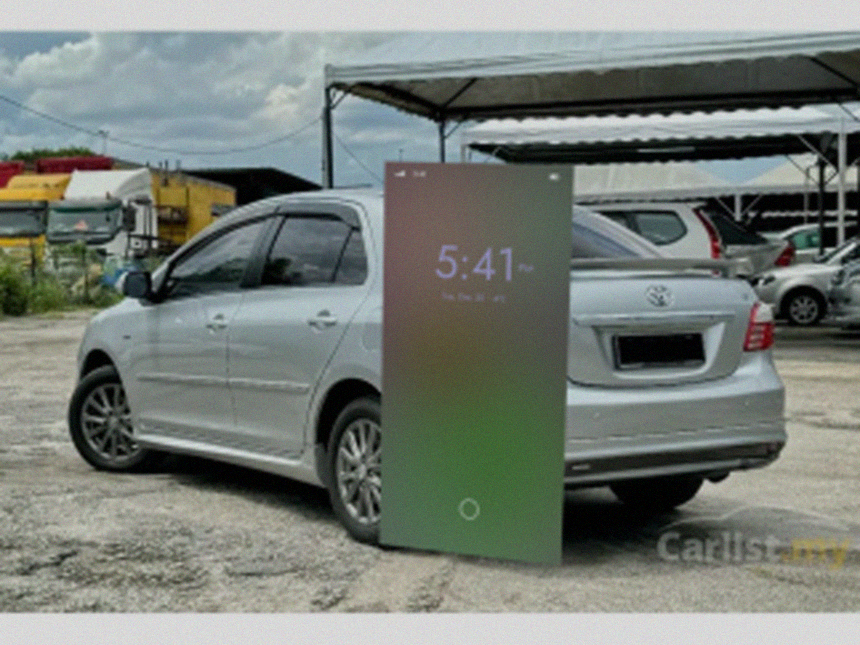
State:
5h41
